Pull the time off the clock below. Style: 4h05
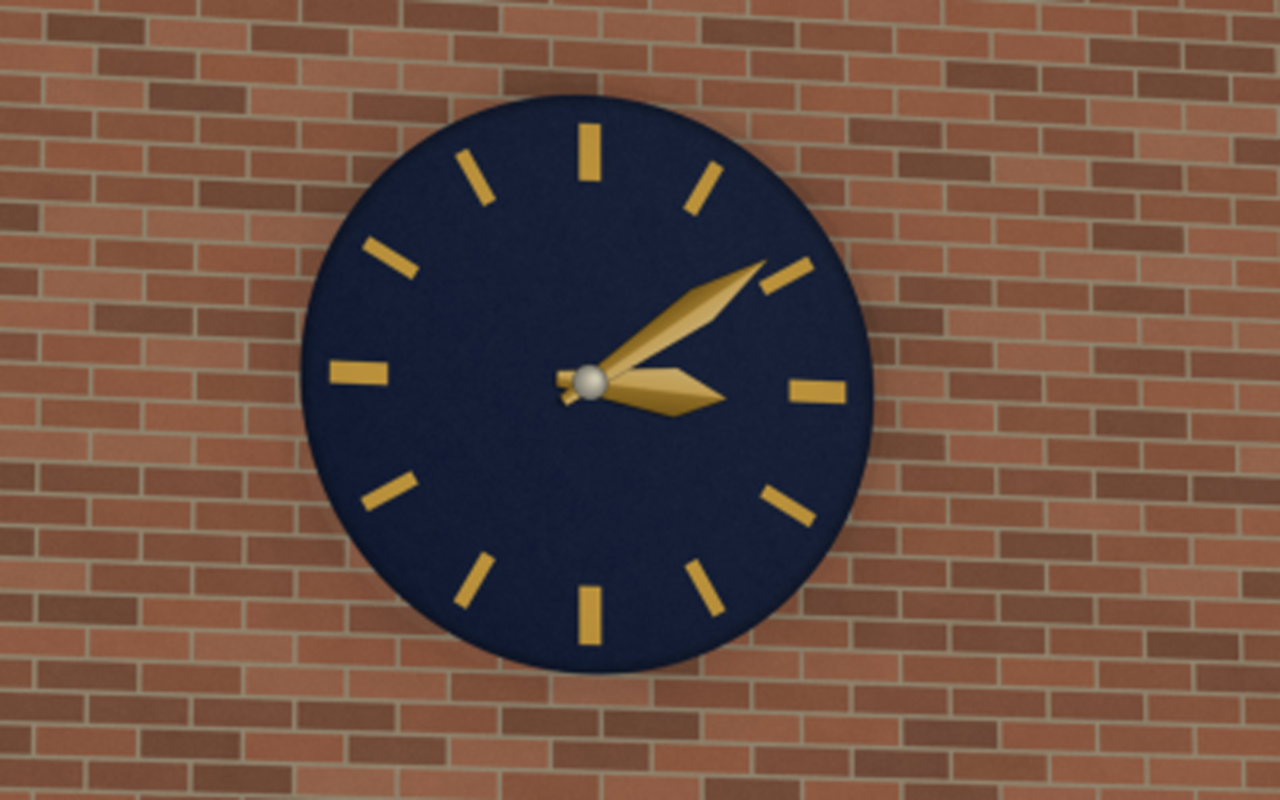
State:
3h09
